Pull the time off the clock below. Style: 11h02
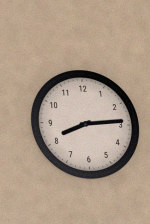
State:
8h14
